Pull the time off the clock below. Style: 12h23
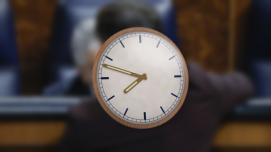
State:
7h48
